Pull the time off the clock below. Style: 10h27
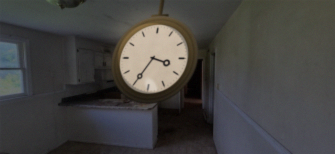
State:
3h35
